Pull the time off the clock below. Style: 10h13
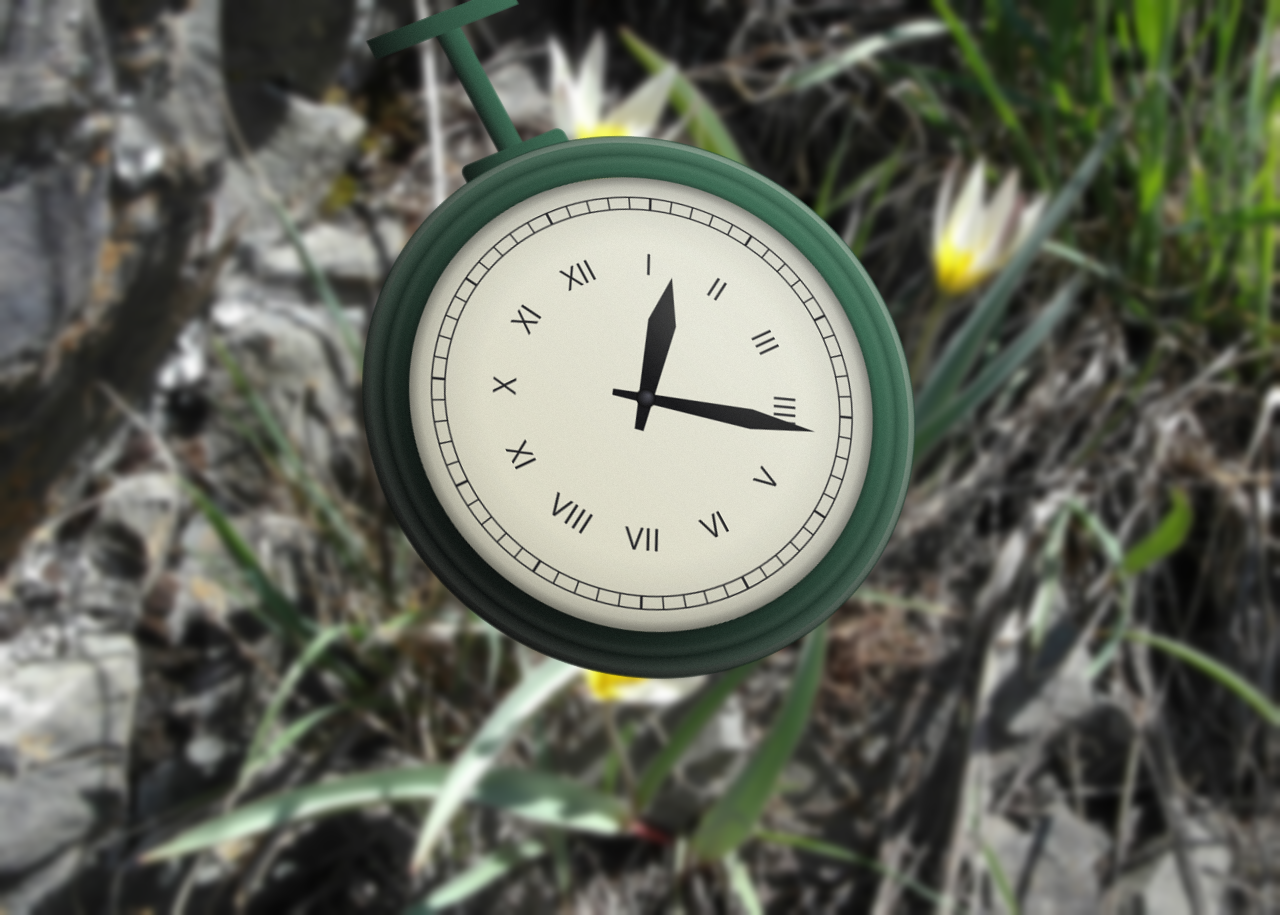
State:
1h21
